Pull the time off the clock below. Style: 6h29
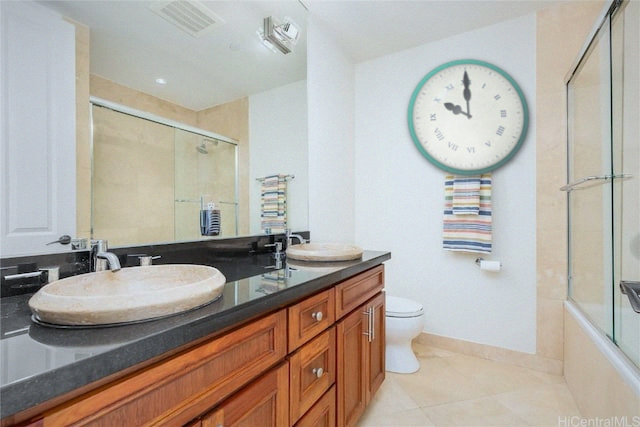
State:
10h00
